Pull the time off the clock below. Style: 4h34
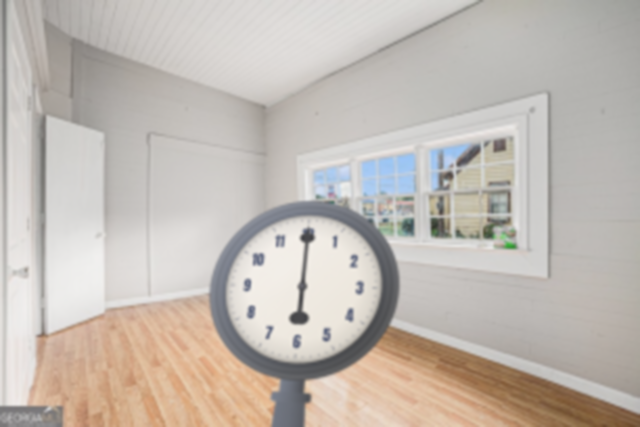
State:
6h00
